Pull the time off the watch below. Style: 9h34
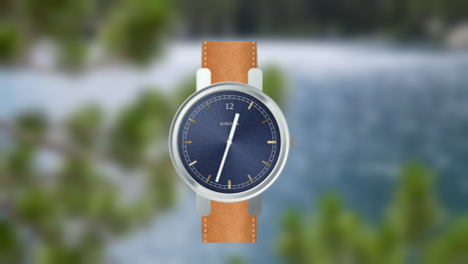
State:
12h33
